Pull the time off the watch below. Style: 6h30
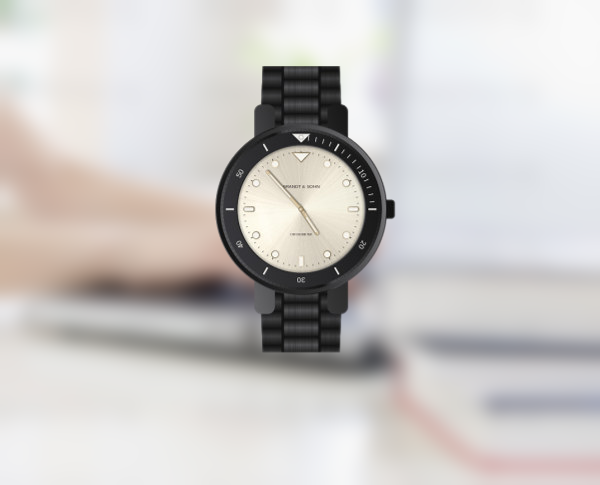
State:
4h53
